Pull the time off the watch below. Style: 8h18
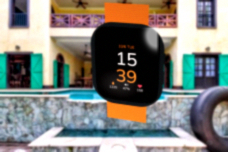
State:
15h39
